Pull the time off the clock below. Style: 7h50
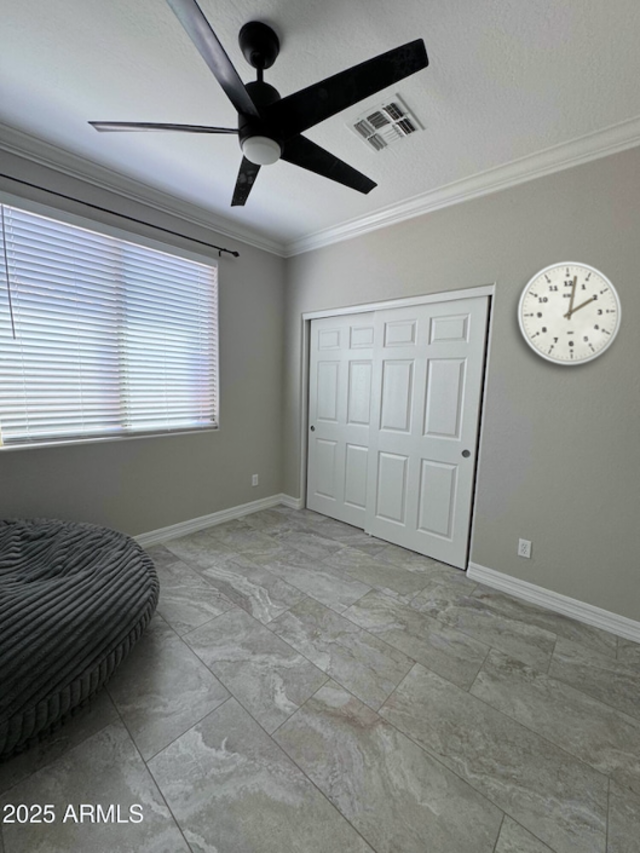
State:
2h02
